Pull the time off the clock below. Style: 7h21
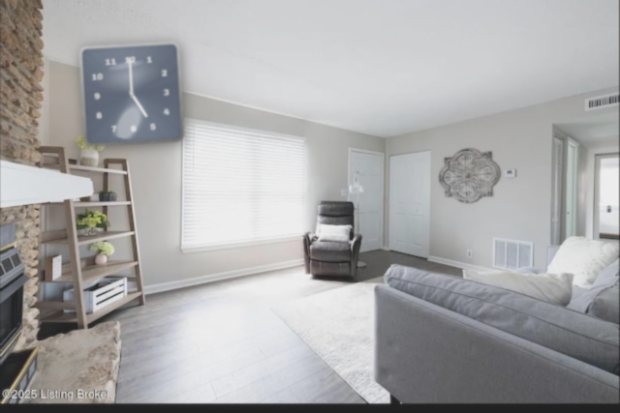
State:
5h00
